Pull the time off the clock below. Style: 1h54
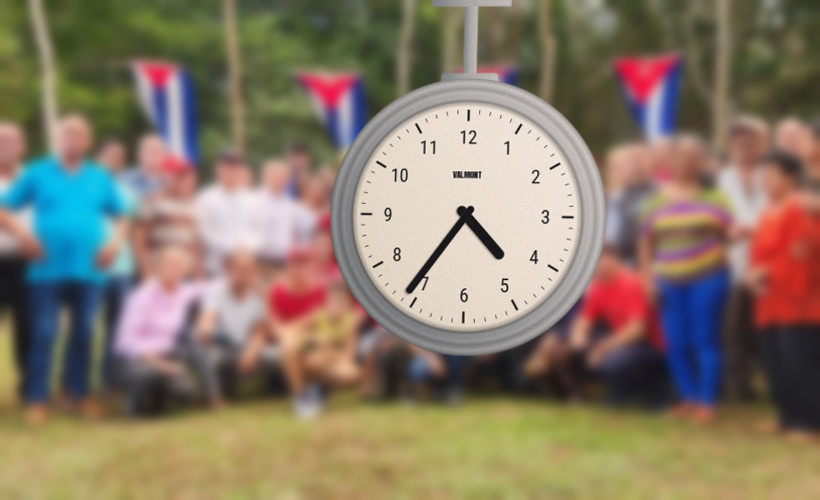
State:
4h36
